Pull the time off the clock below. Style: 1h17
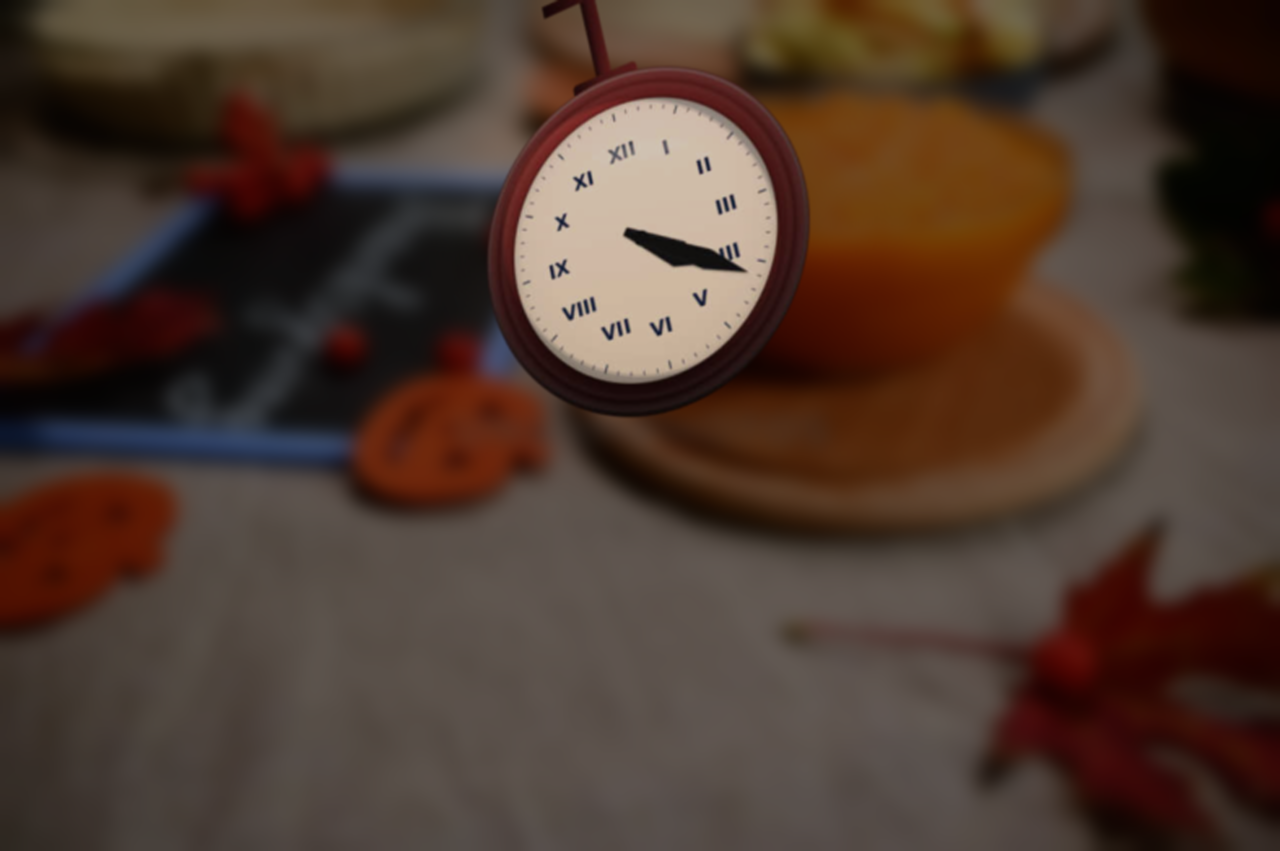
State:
4h21
